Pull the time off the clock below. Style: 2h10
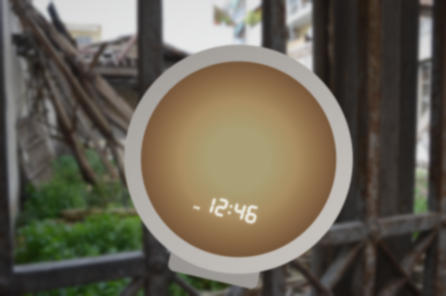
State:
12h46
